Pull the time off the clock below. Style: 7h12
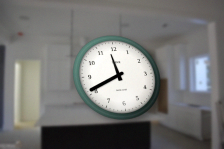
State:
11h41
